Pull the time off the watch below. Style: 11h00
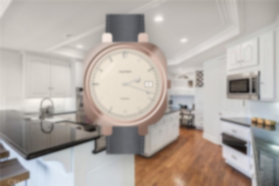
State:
2h18
